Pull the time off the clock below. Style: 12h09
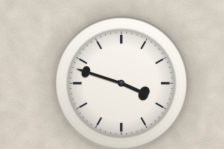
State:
3h48
